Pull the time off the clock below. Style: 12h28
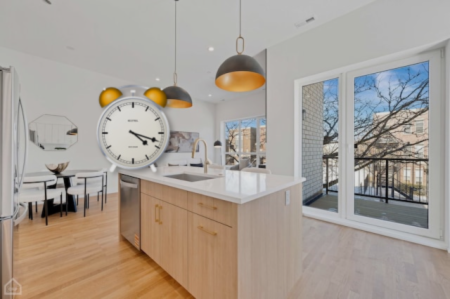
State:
4h18
